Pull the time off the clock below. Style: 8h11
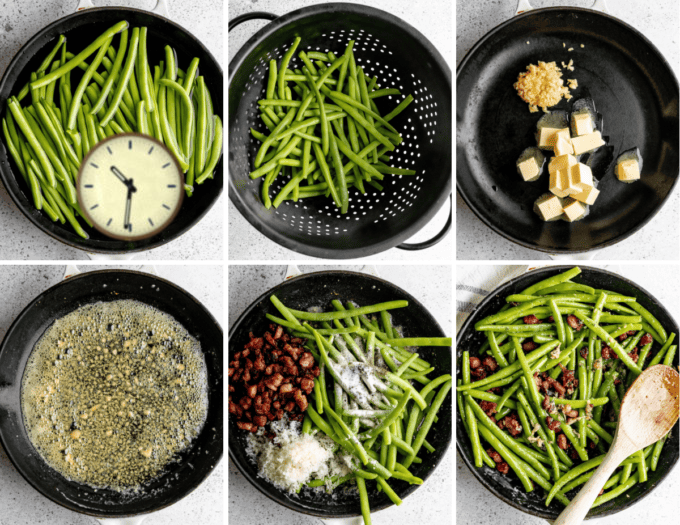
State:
10h31
